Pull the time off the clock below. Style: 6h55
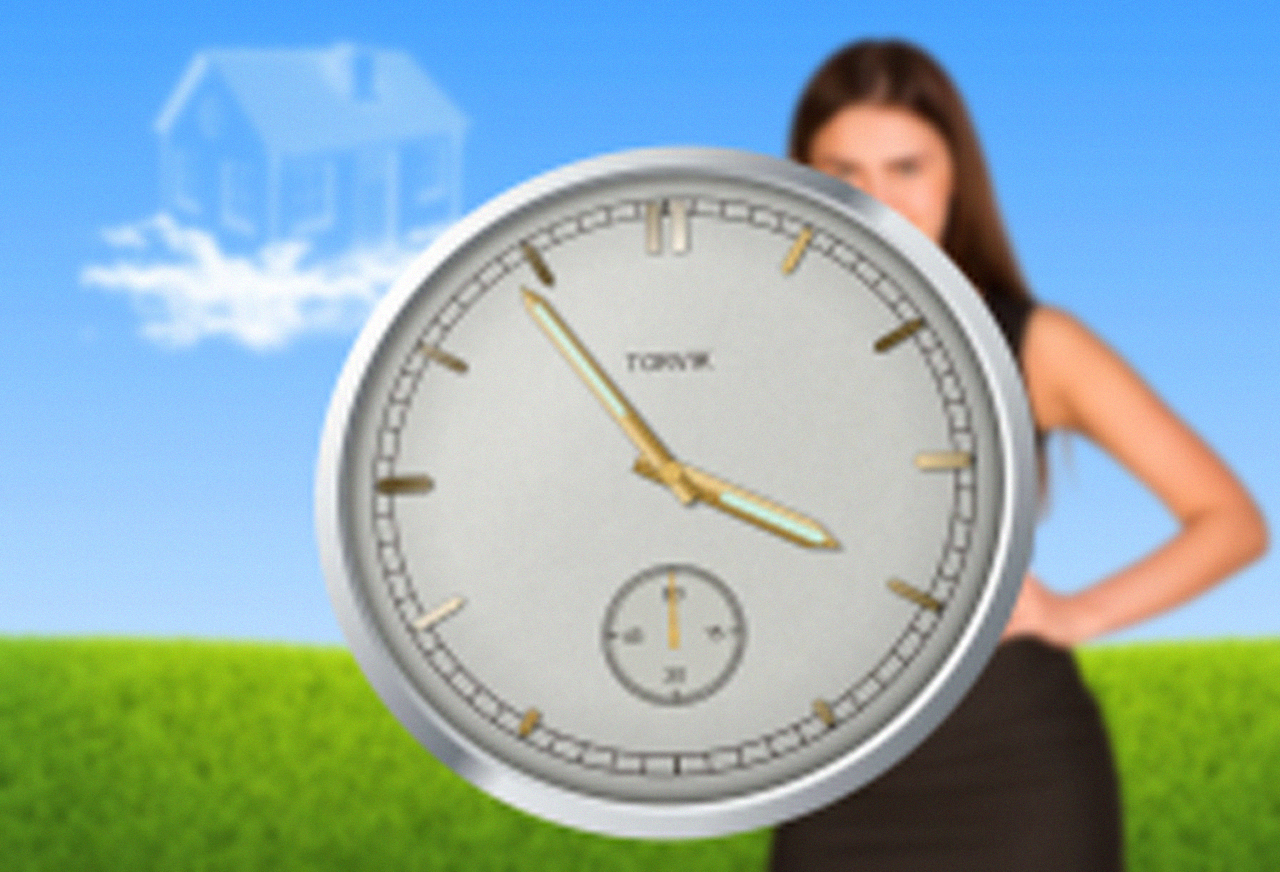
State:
3h54
